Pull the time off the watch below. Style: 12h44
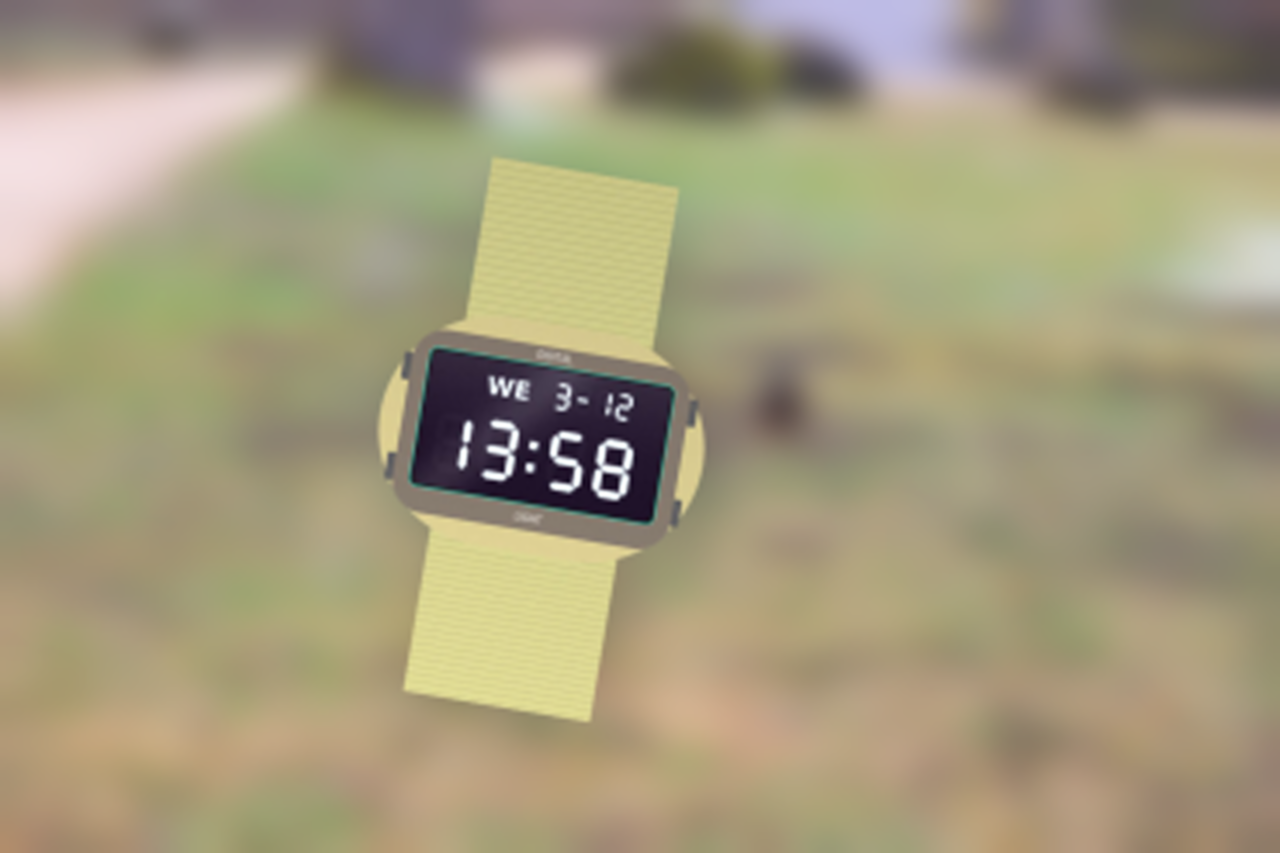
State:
13h58
